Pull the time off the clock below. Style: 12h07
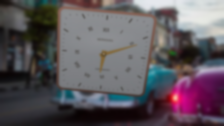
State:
6h11
